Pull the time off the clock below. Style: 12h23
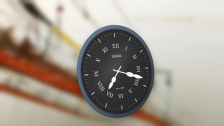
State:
7h18
